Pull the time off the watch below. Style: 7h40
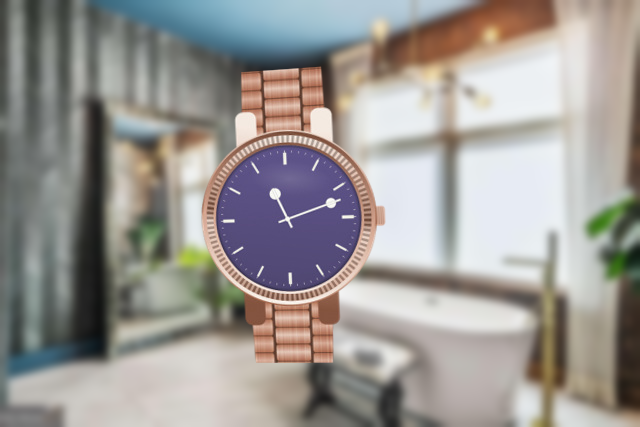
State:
11h12
